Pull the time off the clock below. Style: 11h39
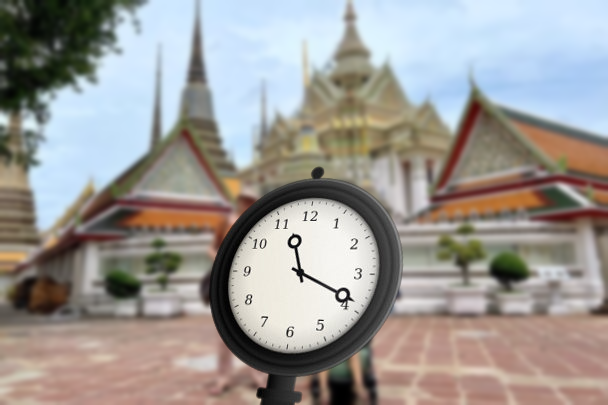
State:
11h19
